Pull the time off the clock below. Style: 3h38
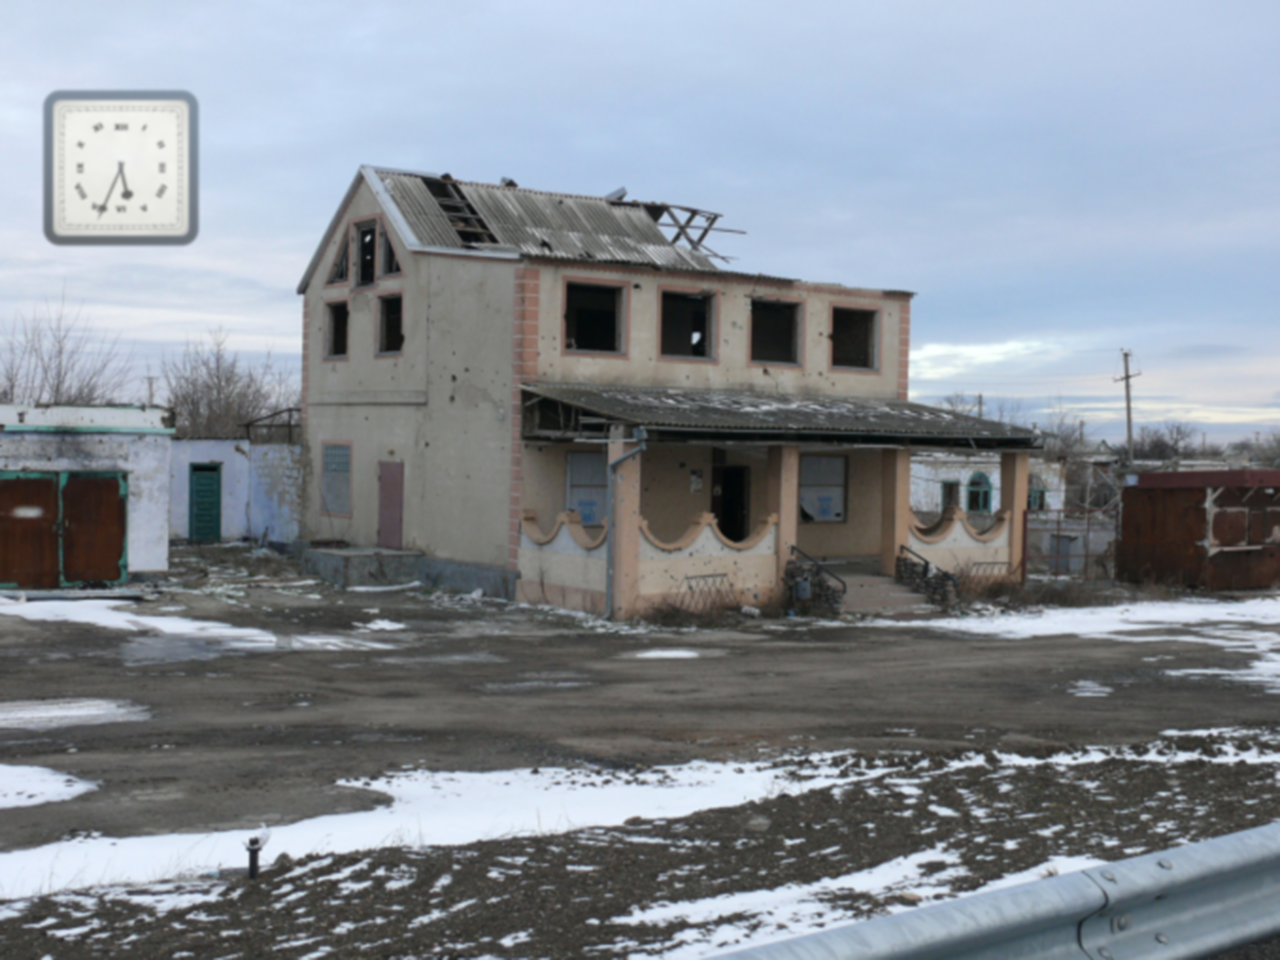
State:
5h34
